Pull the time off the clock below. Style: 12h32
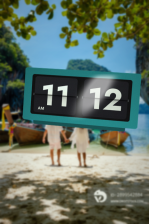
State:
11h12
